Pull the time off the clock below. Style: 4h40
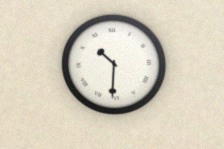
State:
10h31
